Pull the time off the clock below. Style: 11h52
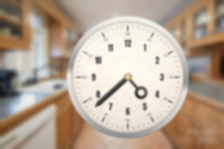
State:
4h38
